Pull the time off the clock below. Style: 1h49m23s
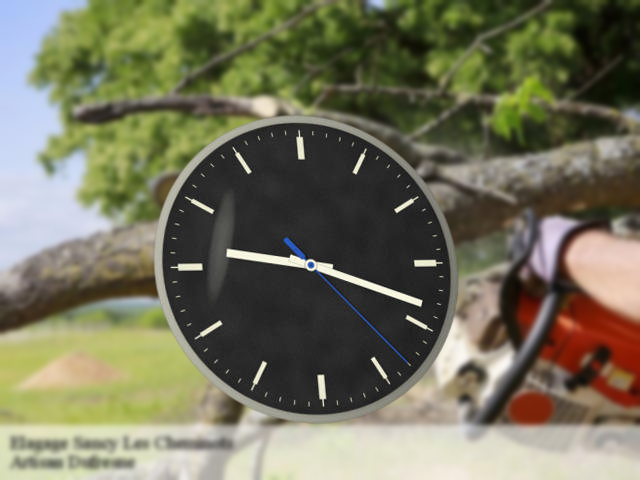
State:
9h18m23s
